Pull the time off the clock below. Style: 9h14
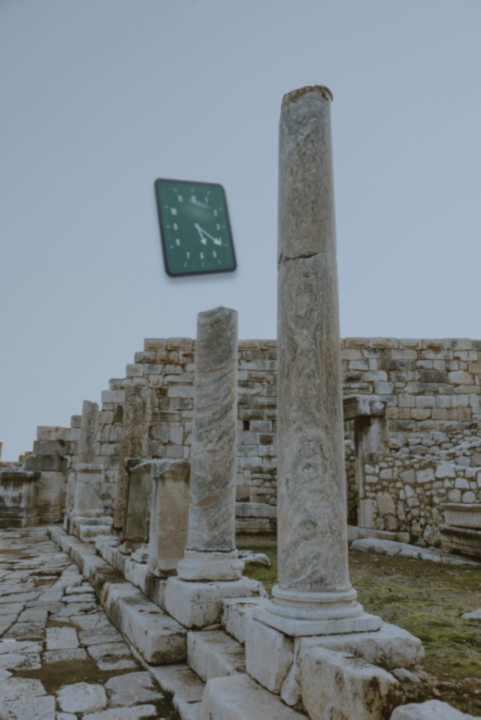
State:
5h21
